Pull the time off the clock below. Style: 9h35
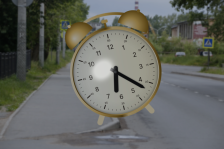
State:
6h22
